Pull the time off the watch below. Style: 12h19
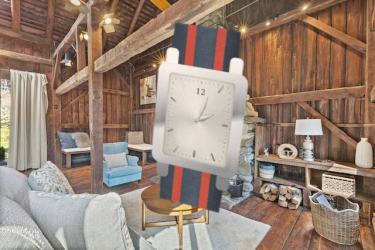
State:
2h03
